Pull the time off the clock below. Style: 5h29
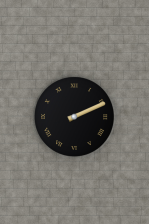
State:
2h11
